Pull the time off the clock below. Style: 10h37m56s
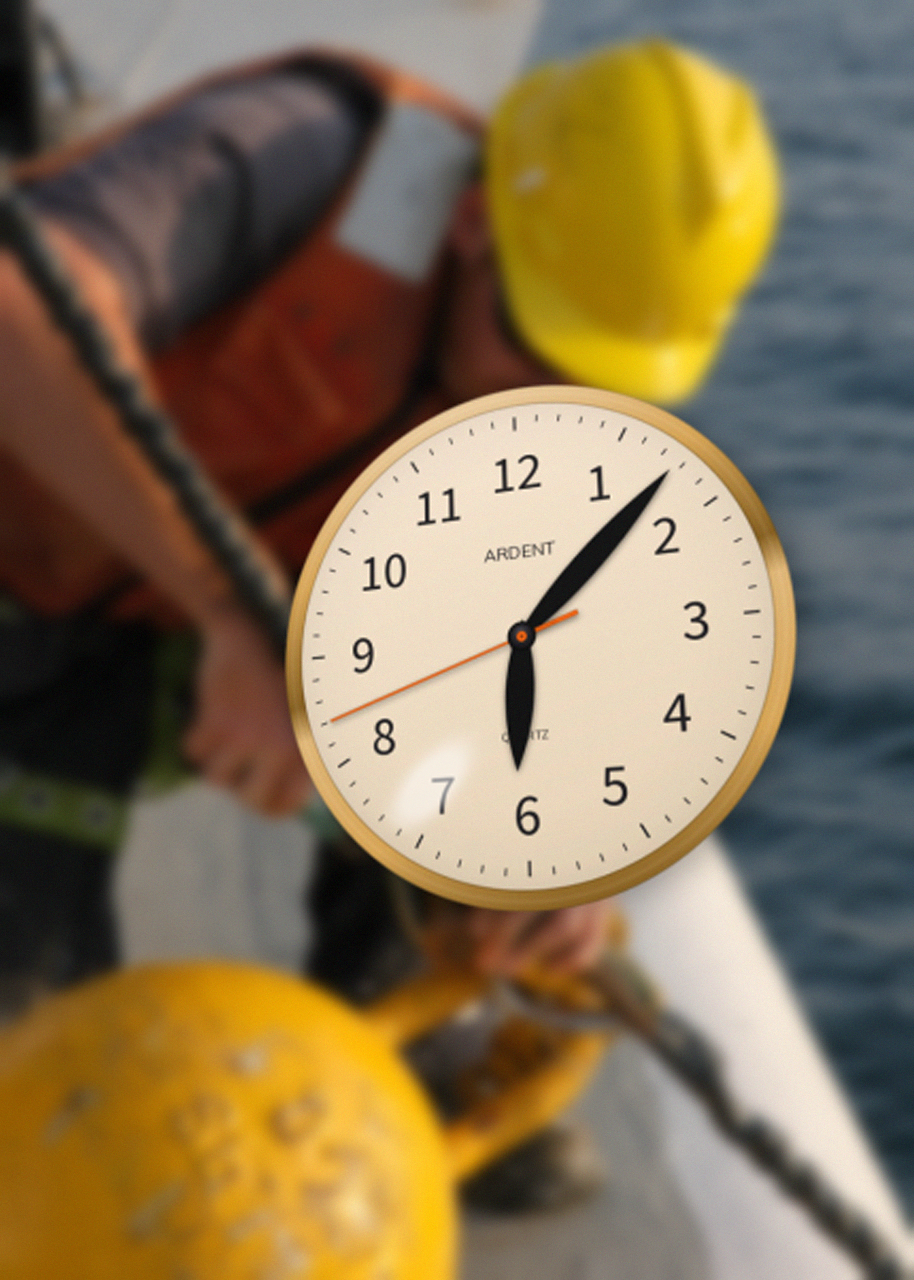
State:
6h07m42s
